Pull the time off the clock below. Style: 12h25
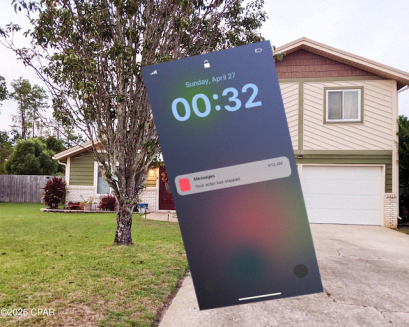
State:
0h32
